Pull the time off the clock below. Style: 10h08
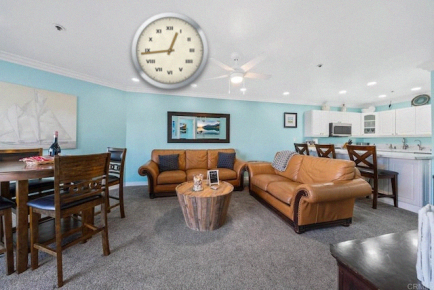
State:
12h44
